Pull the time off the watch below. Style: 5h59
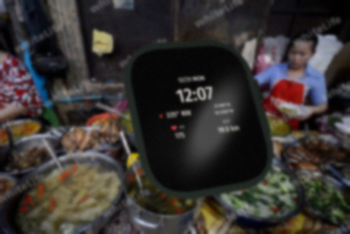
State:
12h07
